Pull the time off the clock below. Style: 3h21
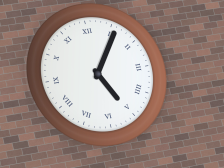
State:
5h06
